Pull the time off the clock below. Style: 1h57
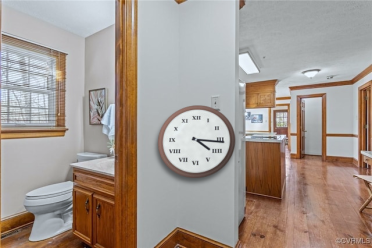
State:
4h16
